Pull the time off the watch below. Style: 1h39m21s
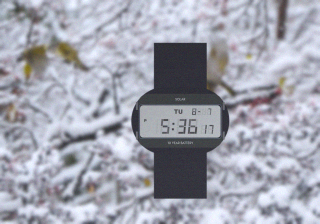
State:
5h36m17s
